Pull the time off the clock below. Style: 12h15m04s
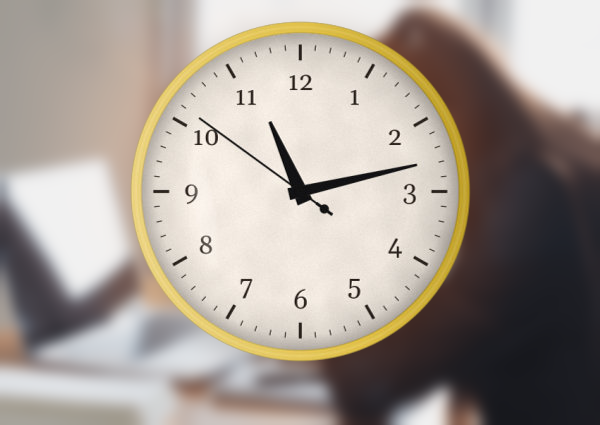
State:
11h12m51s
